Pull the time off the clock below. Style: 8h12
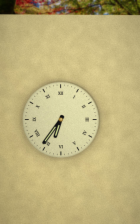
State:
6h36
